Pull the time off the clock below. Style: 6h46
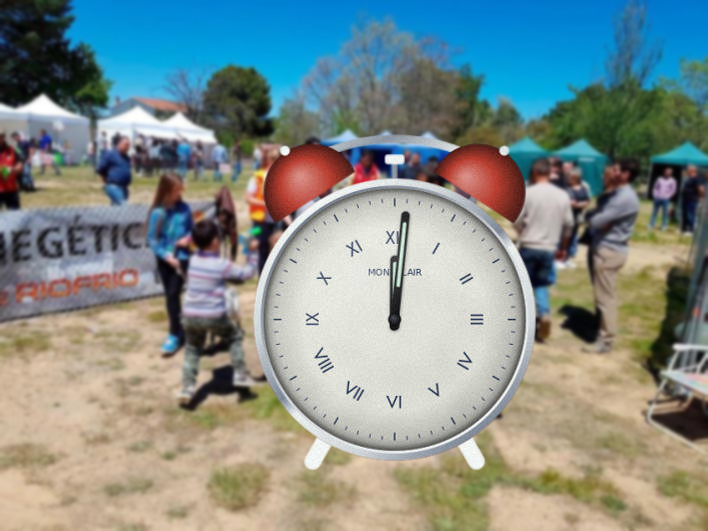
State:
12h01
